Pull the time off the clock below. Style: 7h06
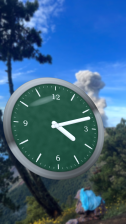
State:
4h12
